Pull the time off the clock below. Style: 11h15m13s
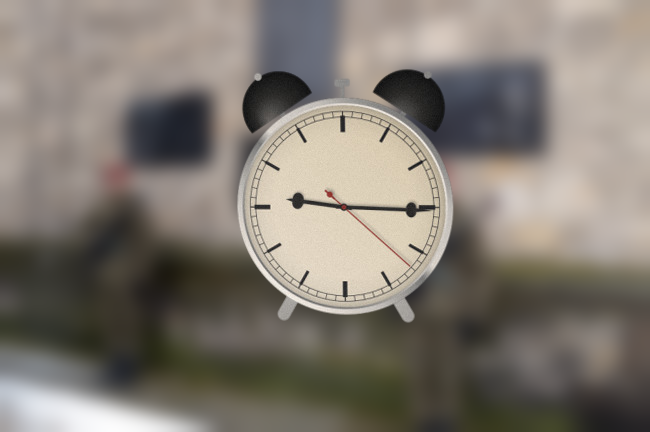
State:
9h15m22s
